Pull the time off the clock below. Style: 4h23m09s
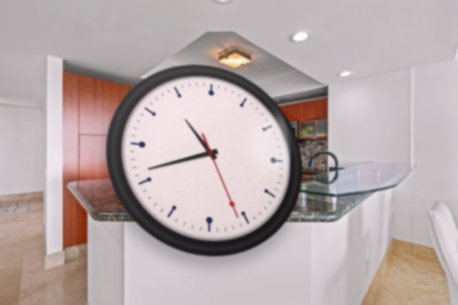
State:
10h41m26s
